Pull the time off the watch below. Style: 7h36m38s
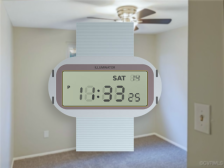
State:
11h33m25s
